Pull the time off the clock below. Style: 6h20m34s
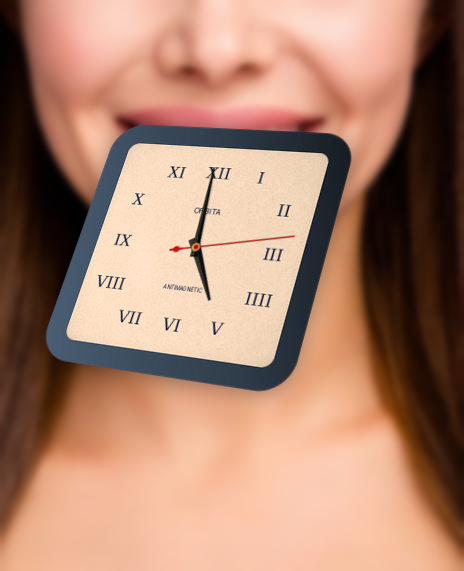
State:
4h59m13s
